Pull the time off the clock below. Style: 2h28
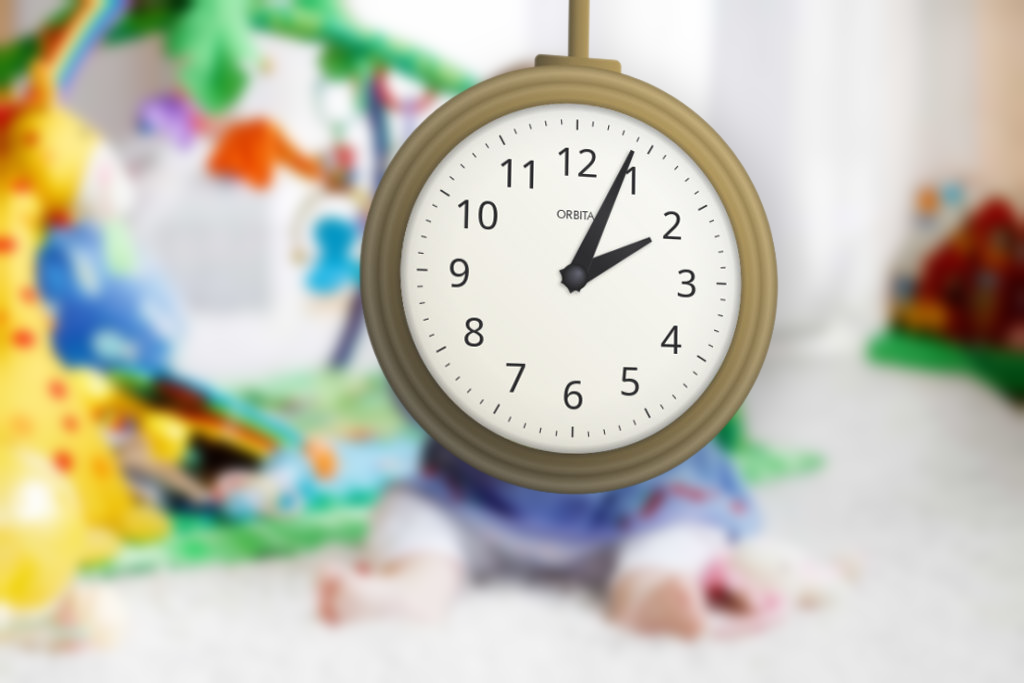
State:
2h04
